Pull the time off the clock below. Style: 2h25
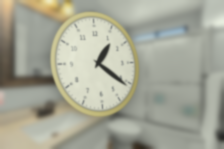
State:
1h21
